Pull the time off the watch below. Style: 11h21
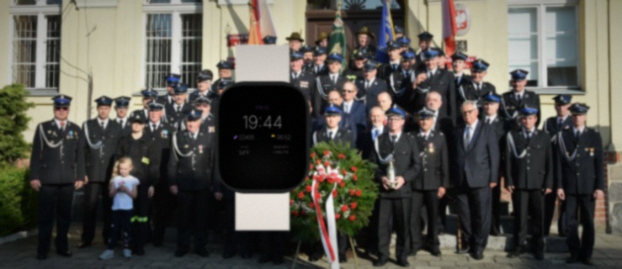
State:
19h44
